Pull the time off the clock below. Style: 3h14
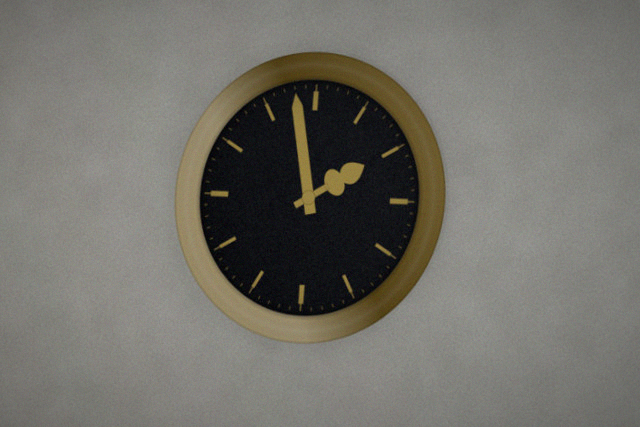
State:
1h58
